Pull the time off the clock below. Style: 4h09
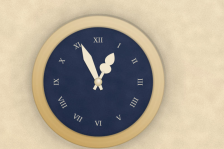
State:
12h56
